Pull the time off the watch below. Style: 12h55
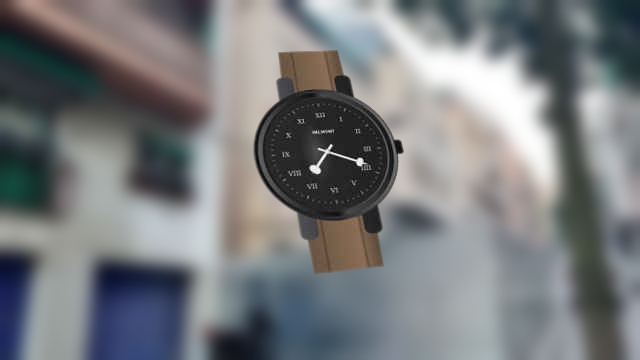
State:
7h19
